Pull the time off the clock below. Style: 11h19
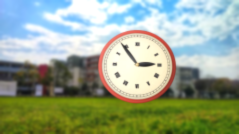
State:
2h54
